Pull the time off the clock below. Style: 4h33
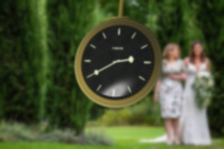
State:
2h40
